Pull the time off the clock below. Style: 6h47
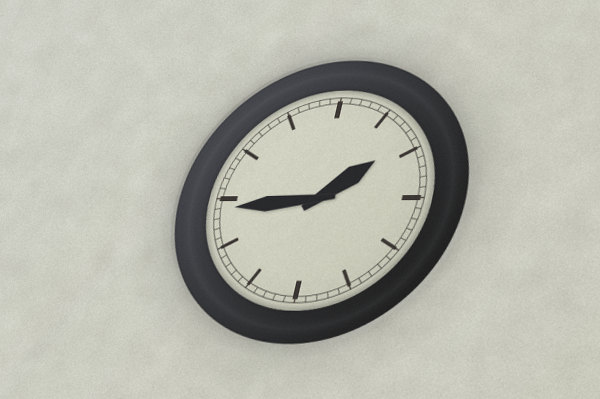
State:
1h44
